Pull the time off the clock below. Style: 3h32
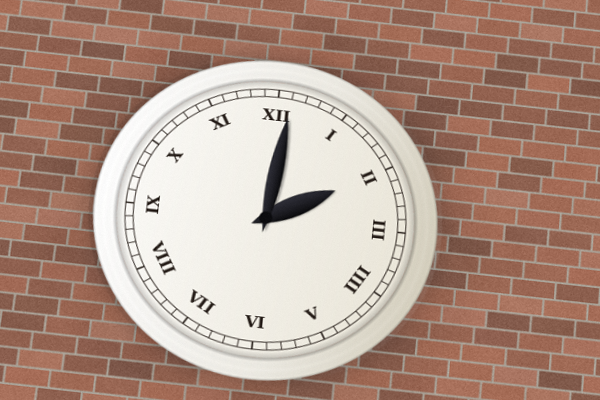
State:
2h01
